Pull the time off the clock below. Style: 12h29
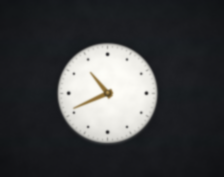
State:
10h41
